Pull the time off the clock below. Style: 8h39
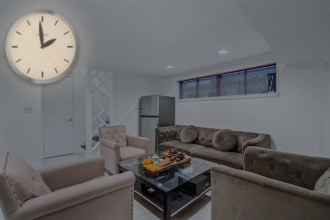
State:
1h59
